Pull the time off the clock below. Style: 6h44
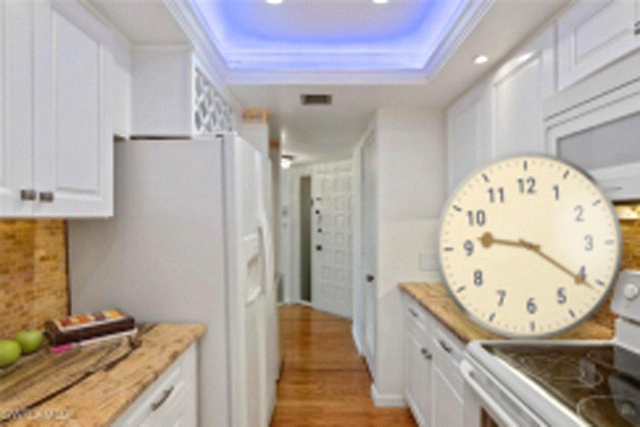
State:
9h21
